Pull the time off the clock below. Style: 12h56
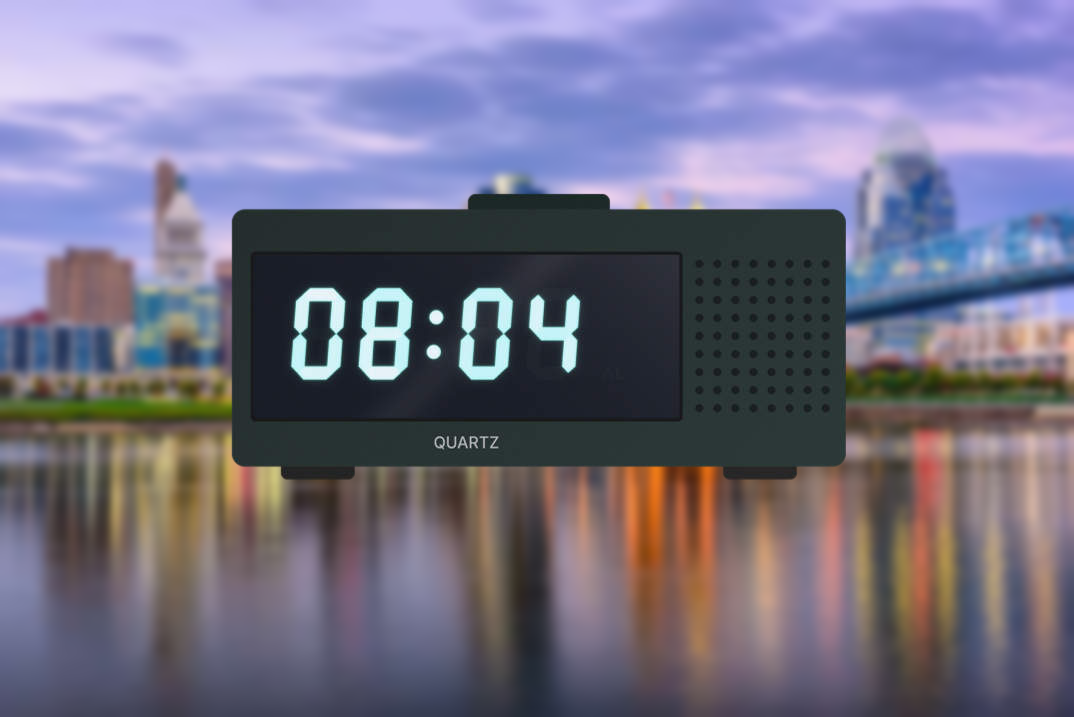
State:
8h04
